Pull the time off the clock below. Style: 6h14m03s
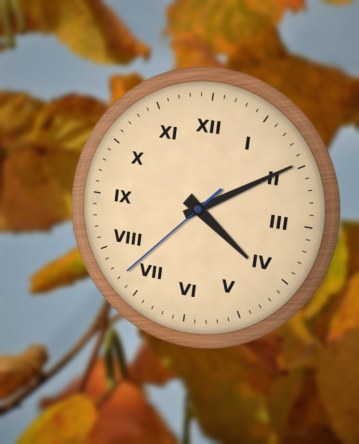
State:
4h09m37s
